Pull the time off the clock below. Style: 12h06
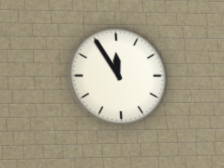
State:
11h55
